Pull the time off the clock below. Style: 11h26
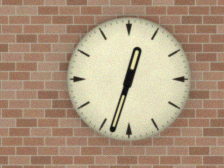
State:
12h33
